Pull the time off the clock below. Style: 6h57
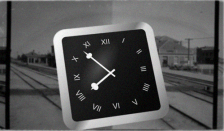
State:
7h53
